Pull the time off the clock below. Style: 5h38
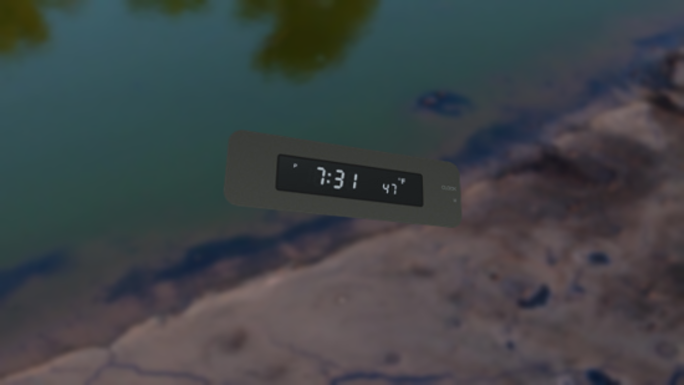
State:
7h31
